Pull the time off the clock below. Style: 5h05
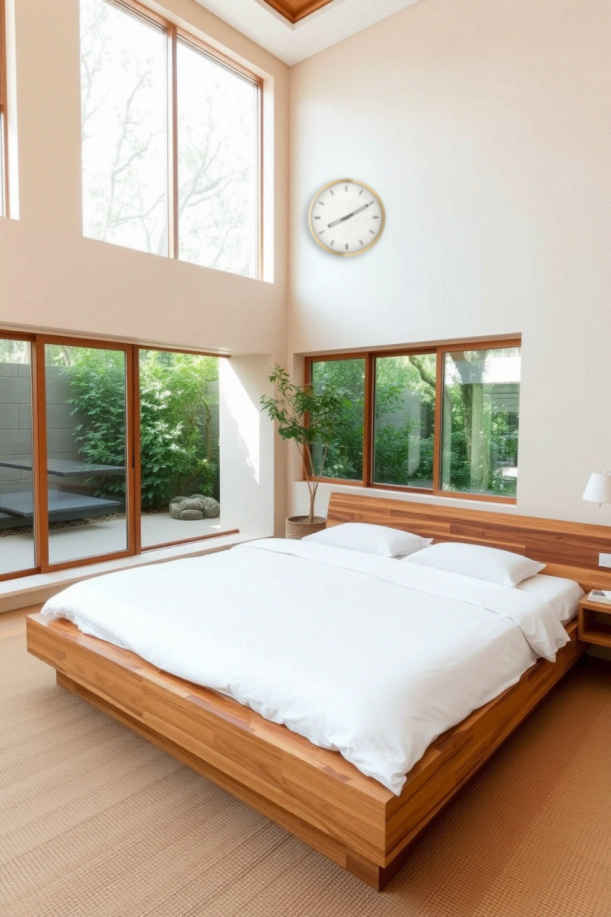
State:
8h10
